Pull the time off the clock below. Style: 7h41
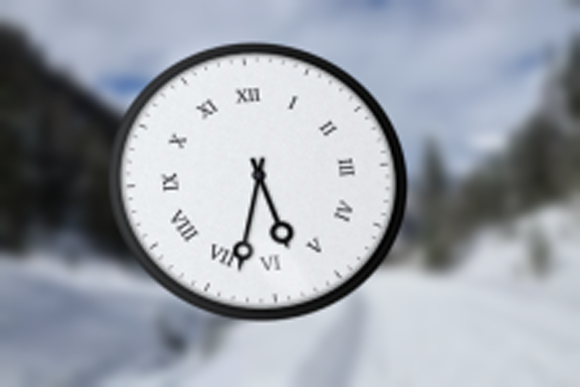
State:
5h33
